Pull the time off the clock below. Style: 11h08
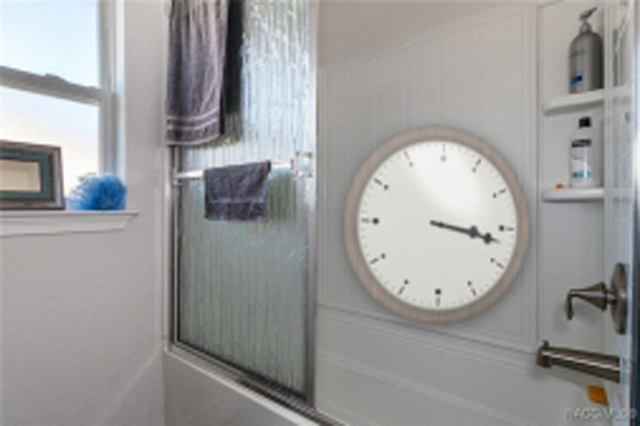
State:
3h17
